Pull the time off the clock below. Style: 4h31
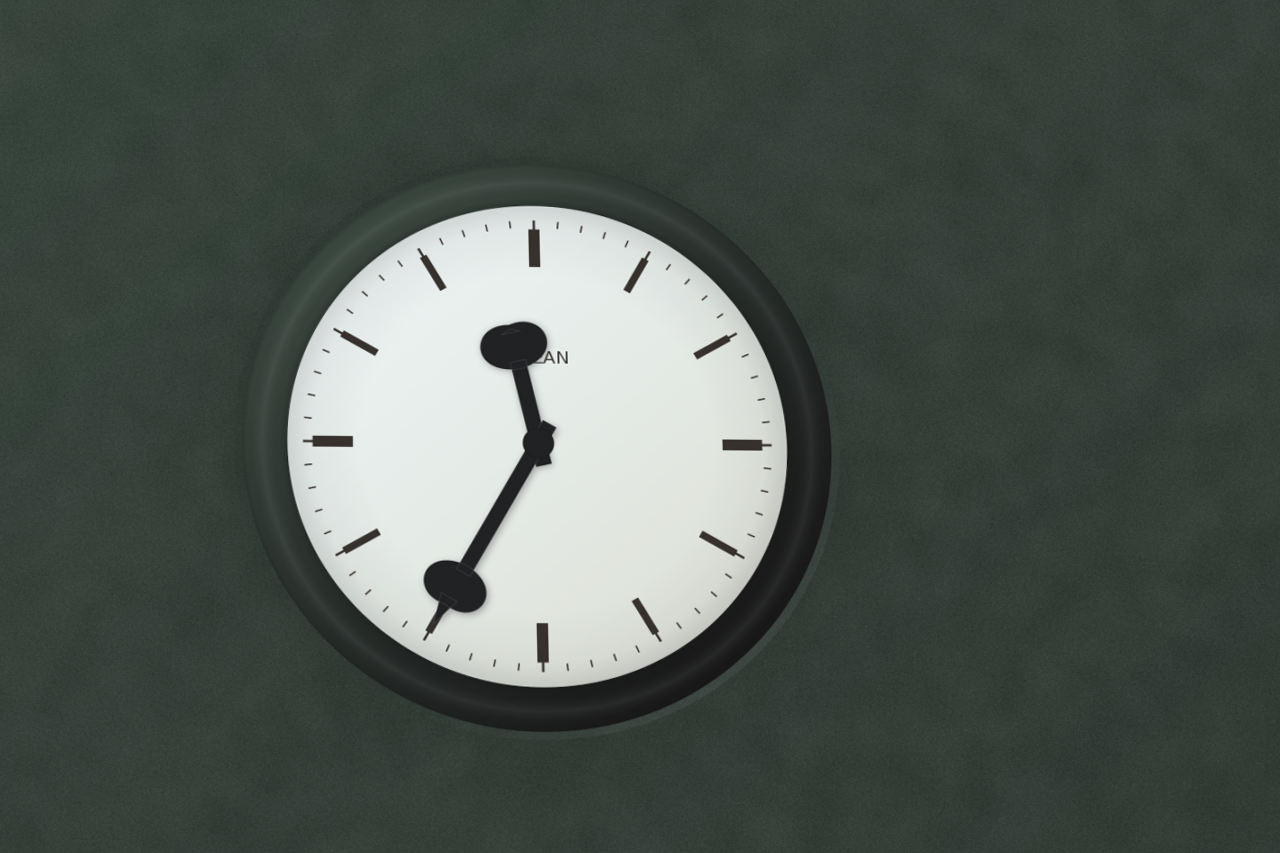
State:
11h35
